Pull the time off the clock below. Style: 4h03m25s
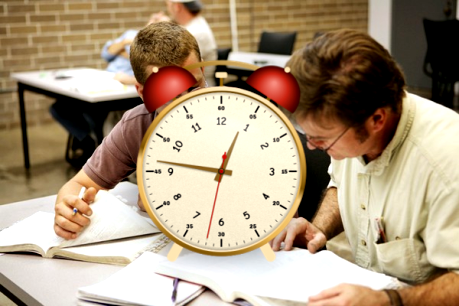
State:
12h46m32s
